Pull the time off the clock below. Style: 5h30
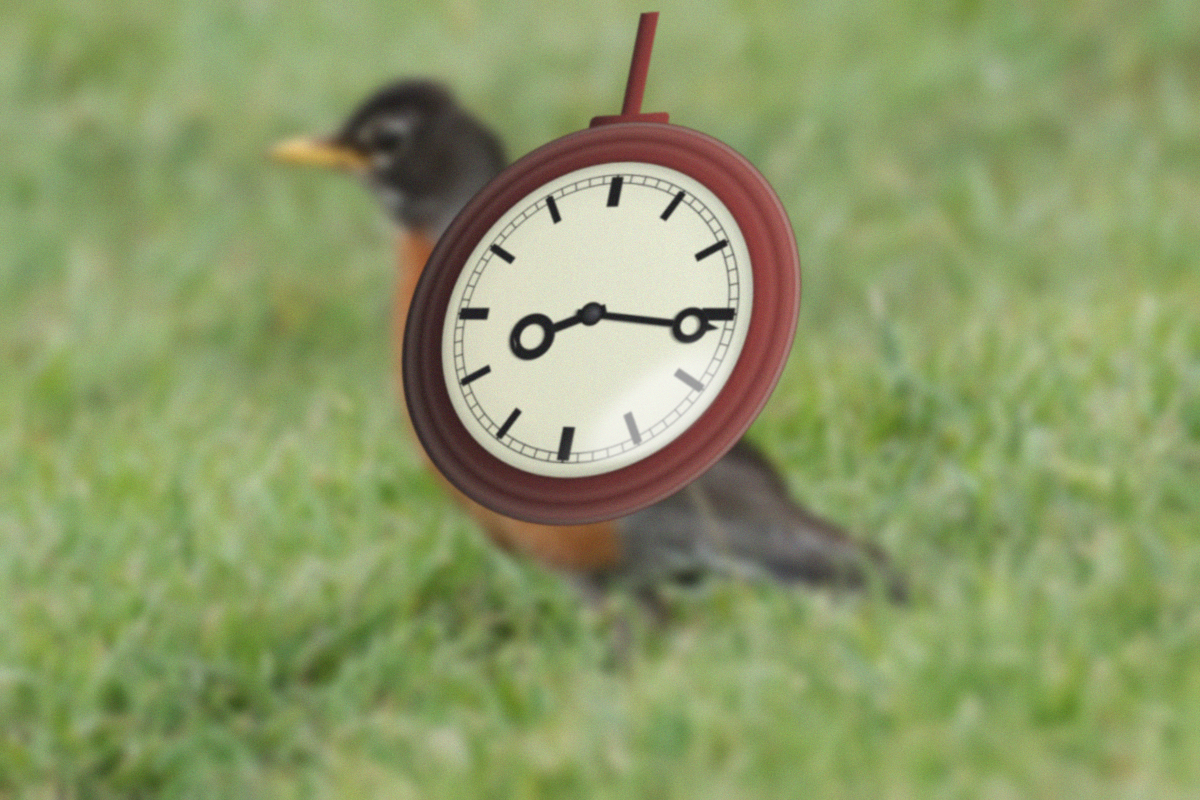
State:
8h16
